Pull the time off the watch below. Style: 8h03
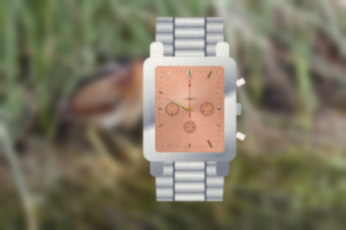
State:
9h49
